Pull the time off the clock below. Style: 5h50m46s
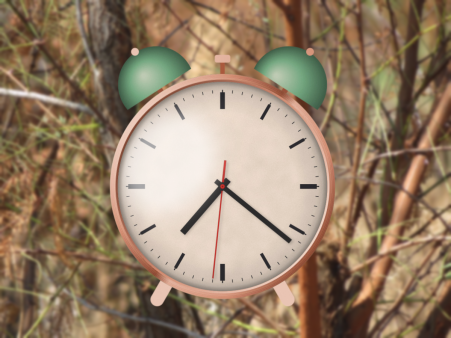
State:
7h21m31s
